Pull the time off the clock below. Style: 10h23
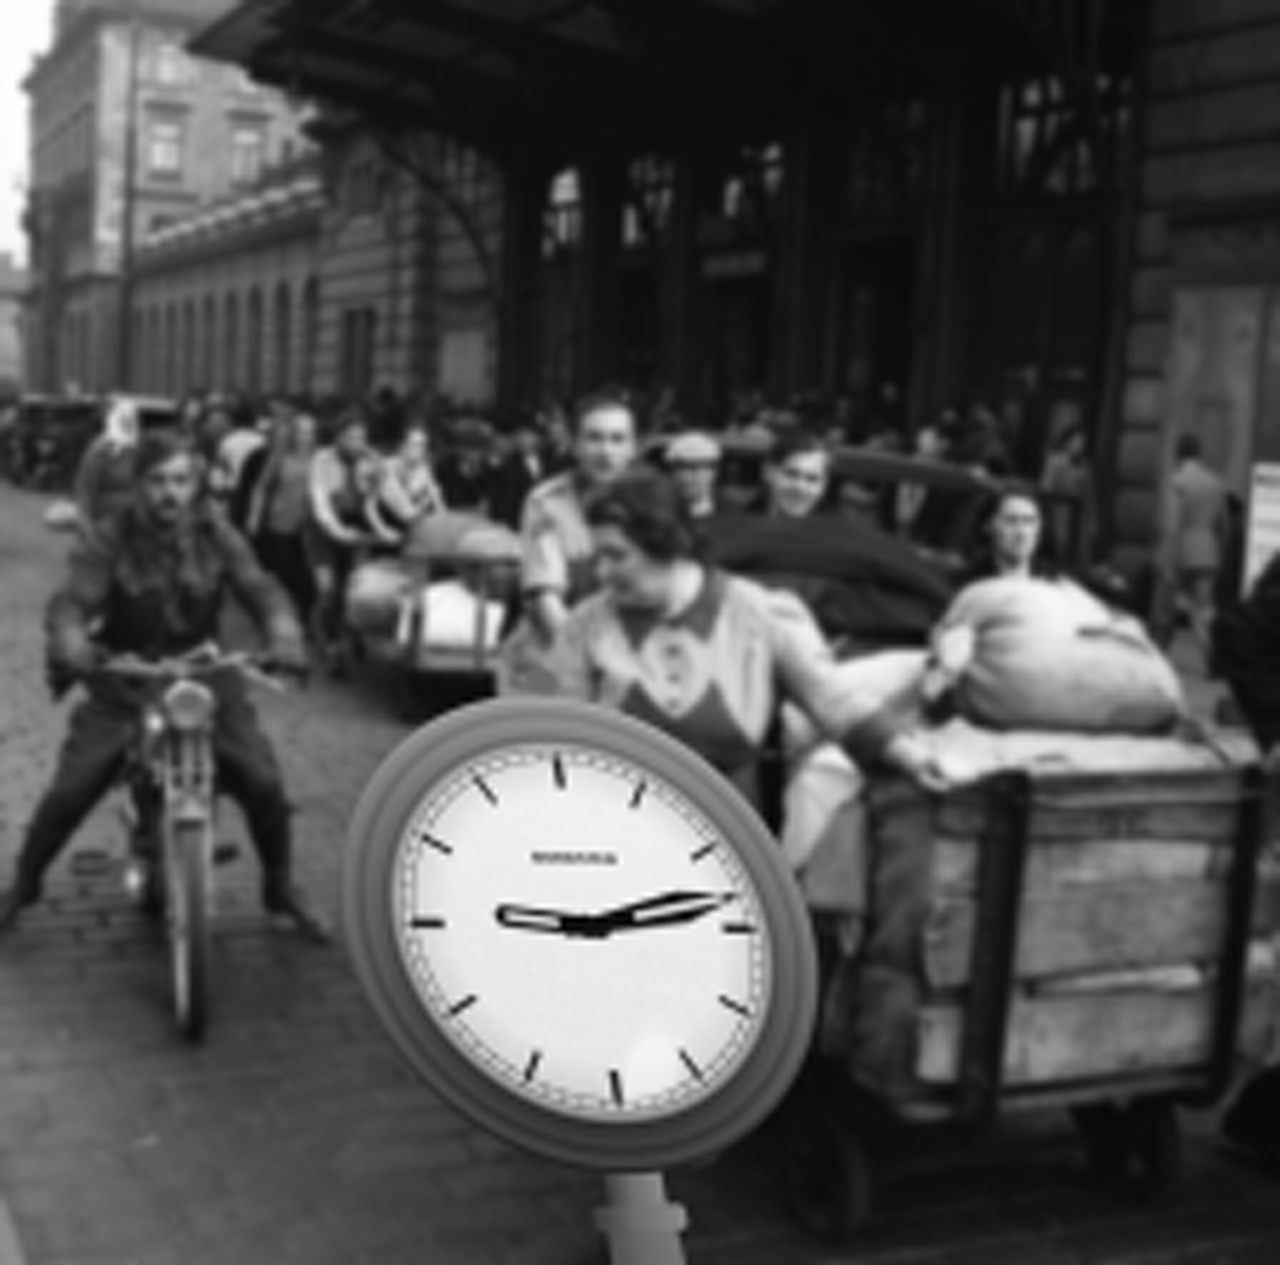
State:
9h13
